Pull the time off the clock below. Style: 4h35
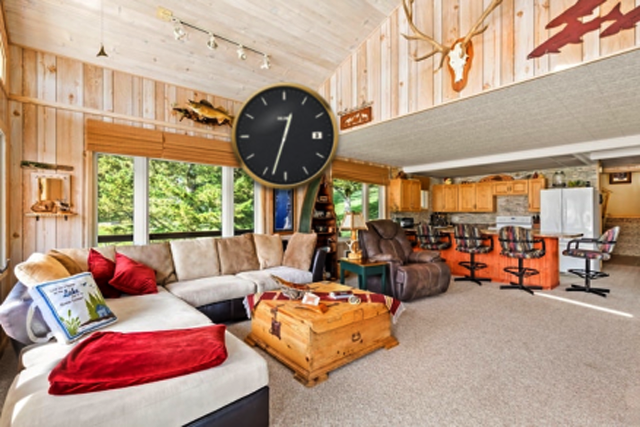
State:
12h33
